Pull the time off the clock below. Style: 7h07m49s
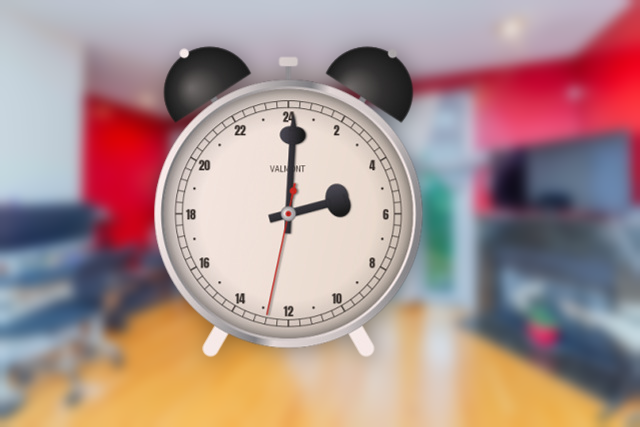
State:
5h00m32s
